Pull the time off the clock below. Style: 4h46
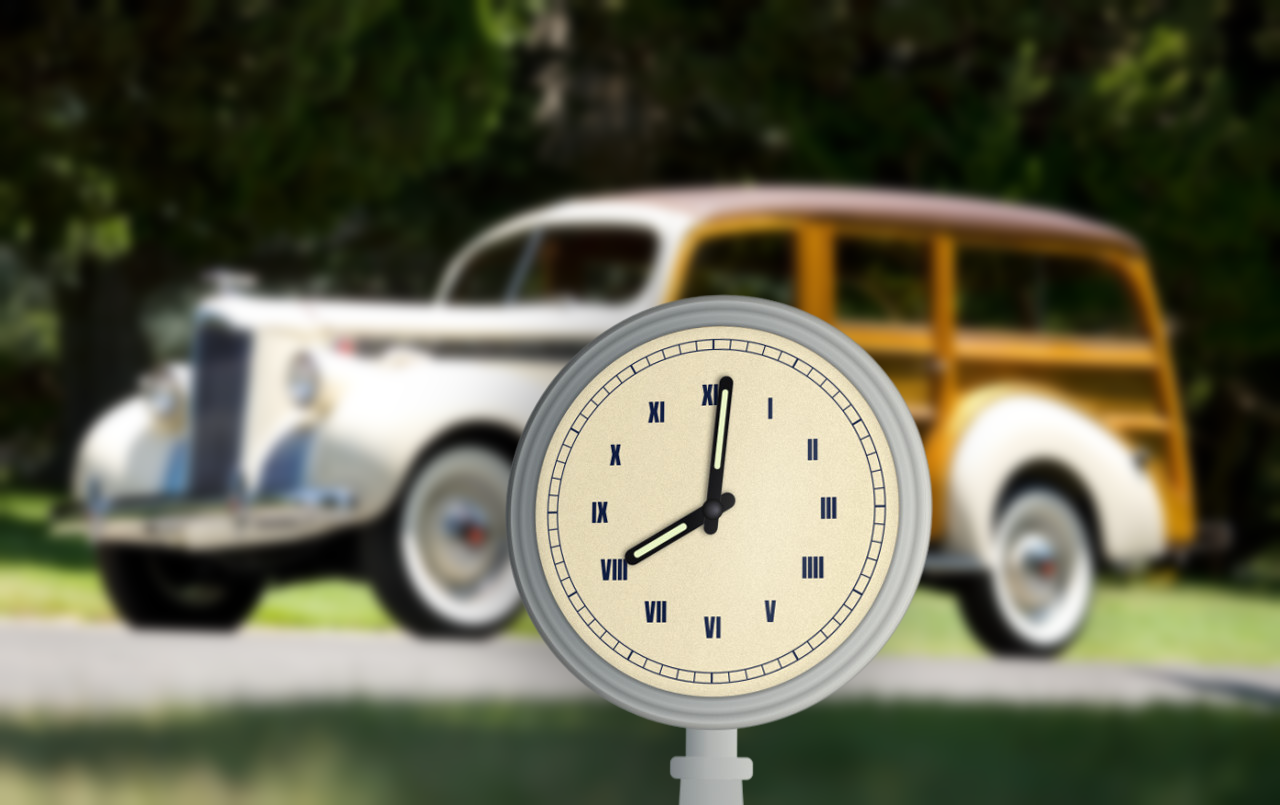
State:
8h01
